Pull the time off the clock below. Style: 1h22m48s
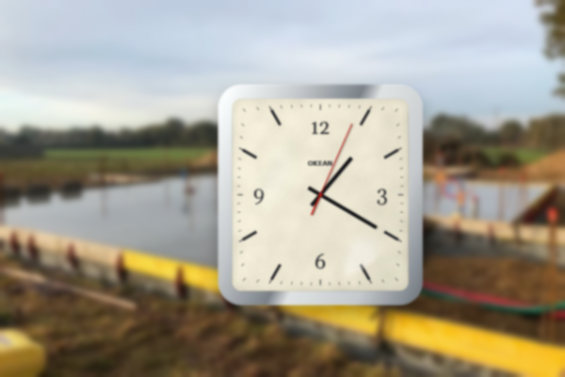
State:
1h20m04s
